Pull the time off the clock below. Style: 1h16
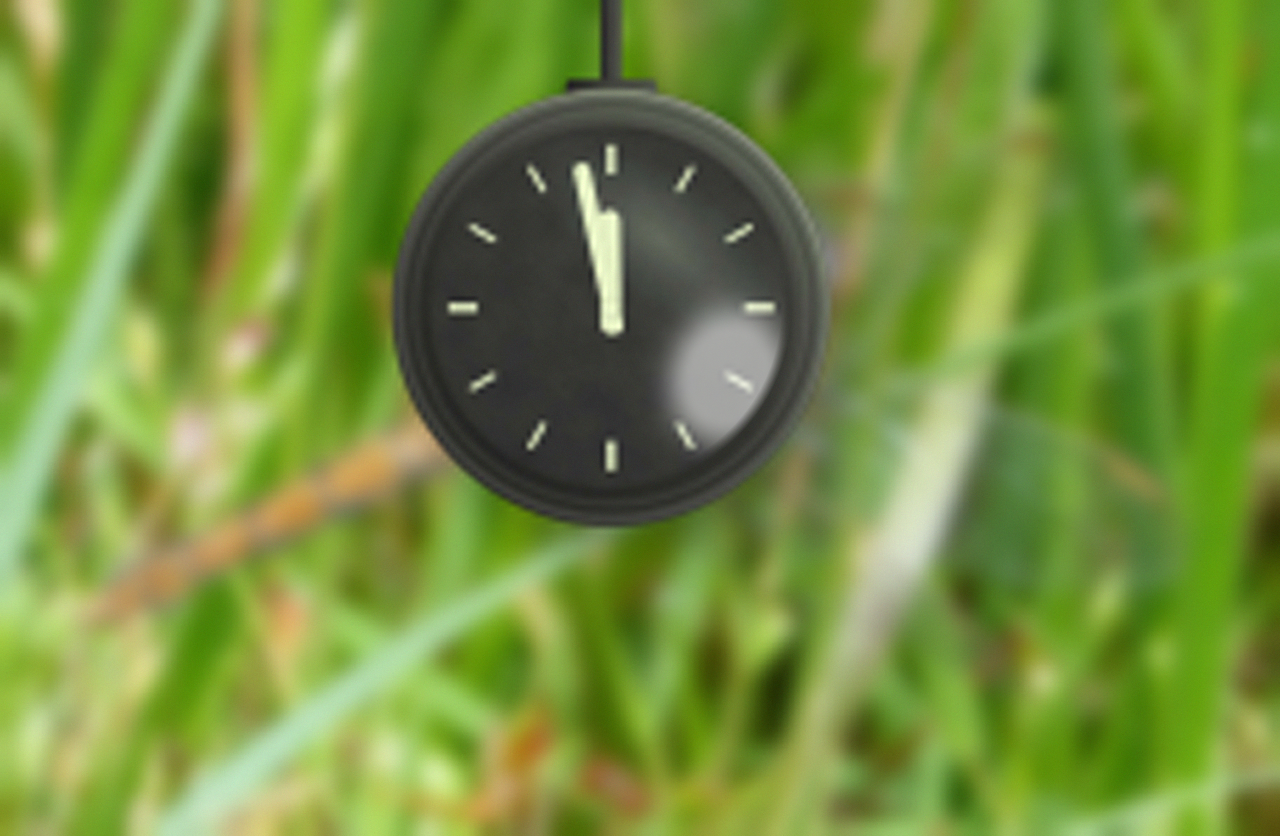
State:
11h58
